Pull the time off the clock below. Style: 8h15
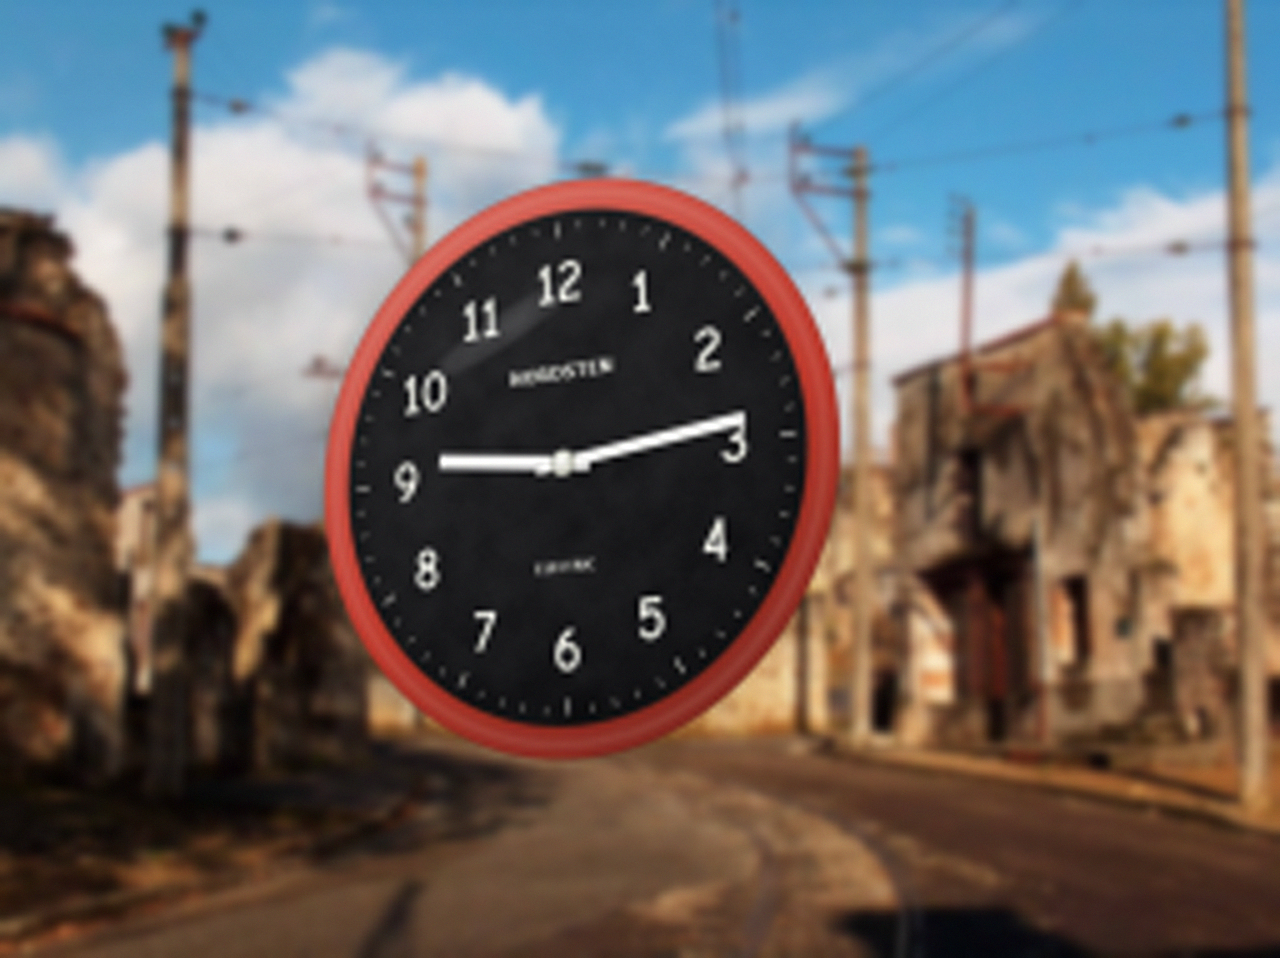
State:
9h14
